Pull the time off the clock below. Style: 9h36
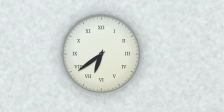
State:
6h39
